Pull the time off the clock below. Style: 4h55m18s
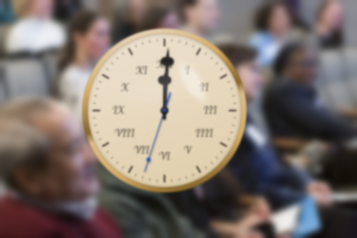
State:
12h00m33s
